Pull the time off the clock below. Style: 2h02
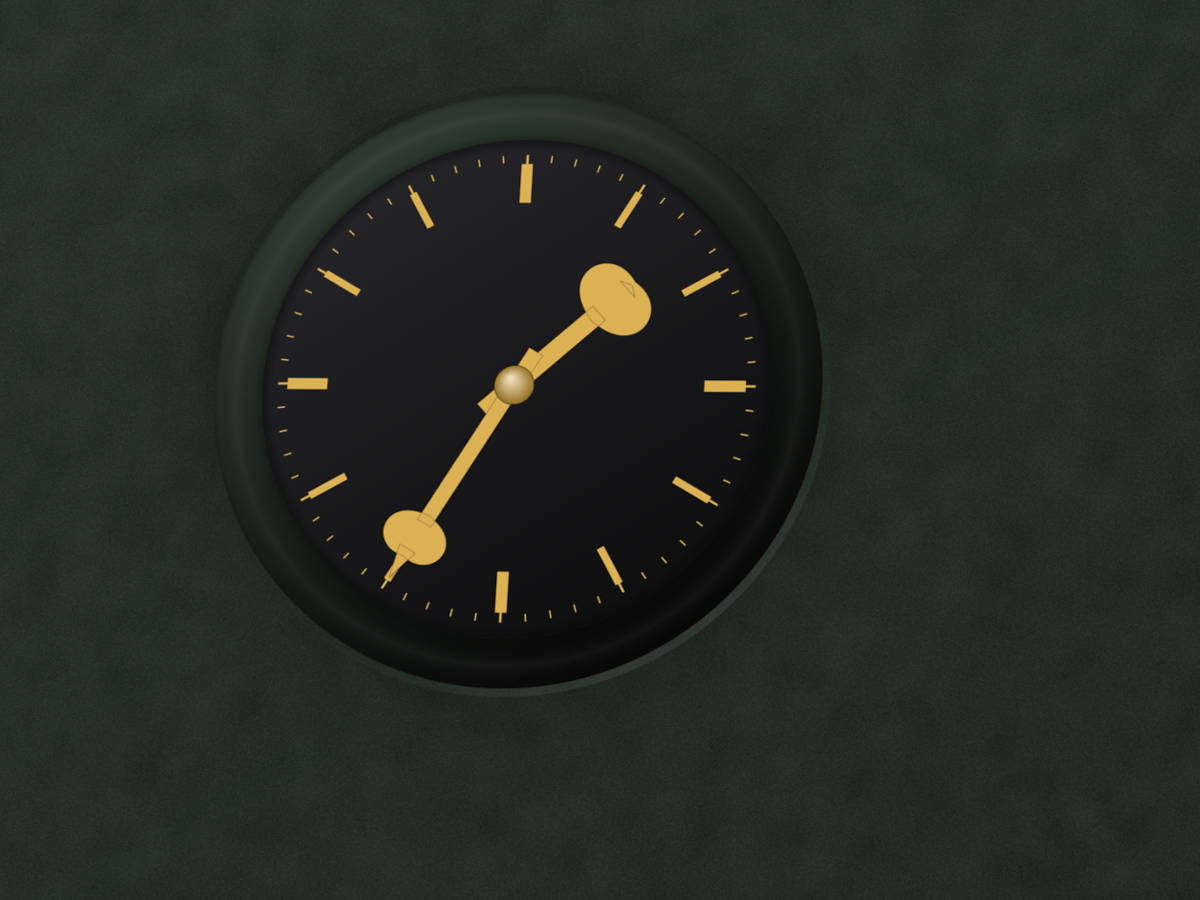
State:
1h35
